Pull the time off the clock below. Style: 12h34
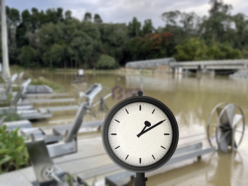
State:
1h10
